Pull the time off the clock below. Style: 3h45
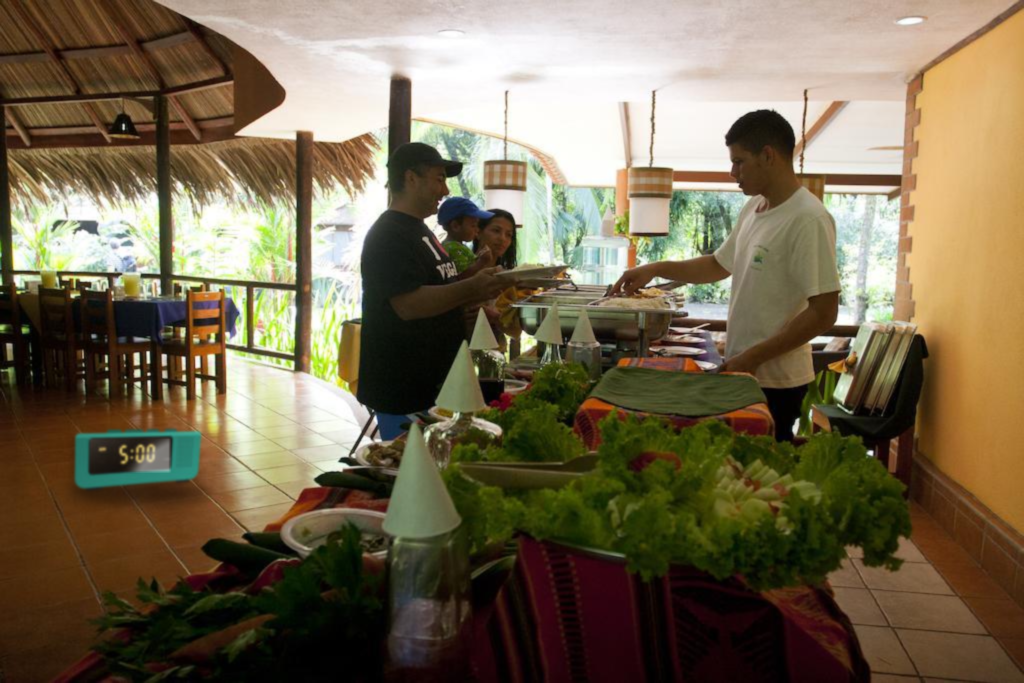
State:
5h00
